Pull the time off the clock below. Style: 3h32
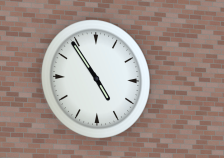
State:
4h54
